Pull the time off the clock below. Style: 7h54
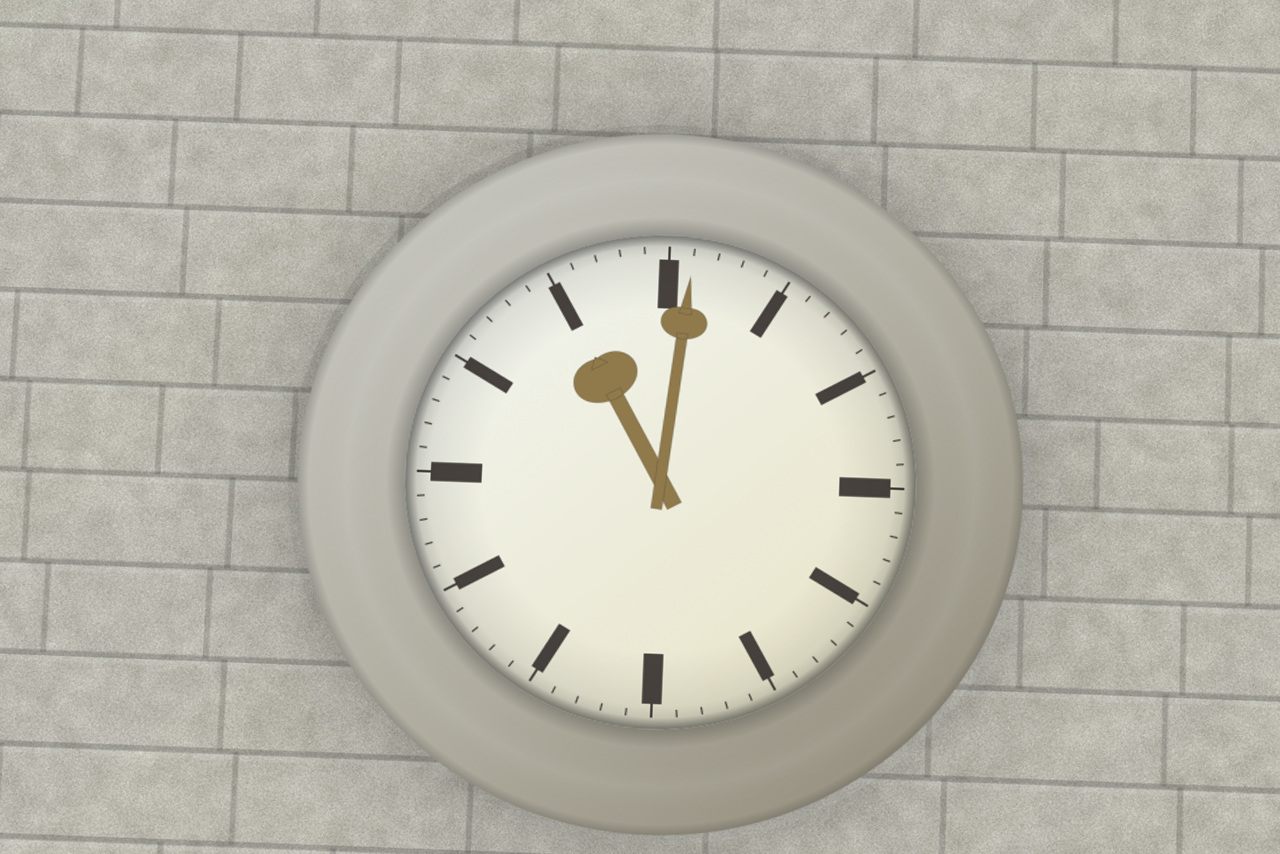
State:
11h01
